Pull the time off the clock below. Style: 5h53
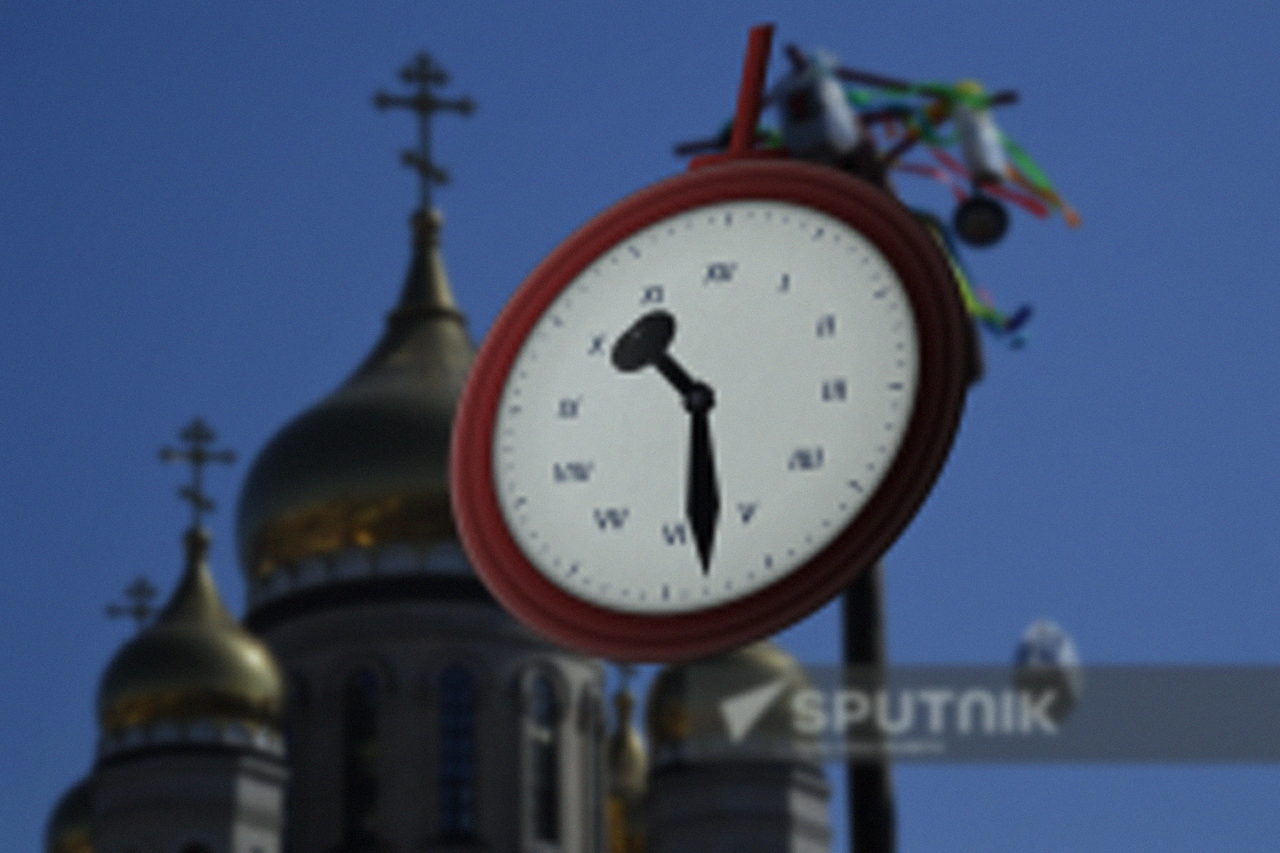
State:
10h28
